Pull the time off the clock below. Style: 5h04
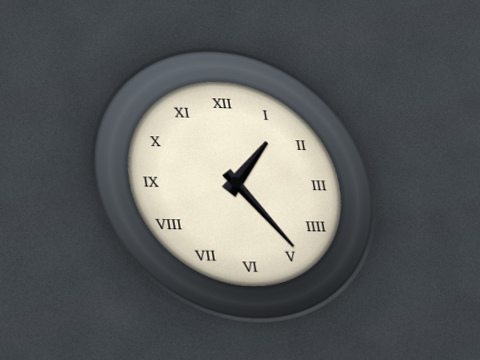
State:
1h24
